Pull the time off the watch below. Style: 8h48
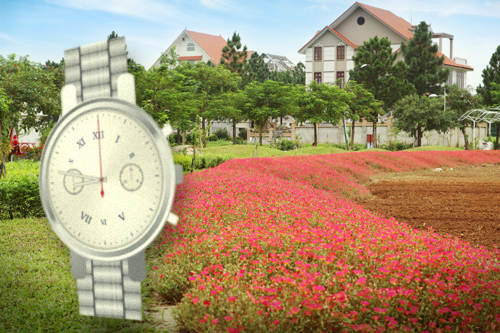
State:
8h47
